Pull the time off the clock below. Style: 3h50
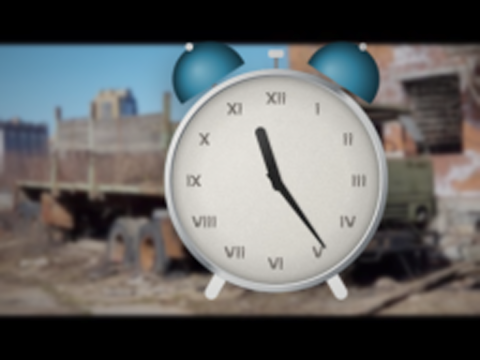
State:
11h24
